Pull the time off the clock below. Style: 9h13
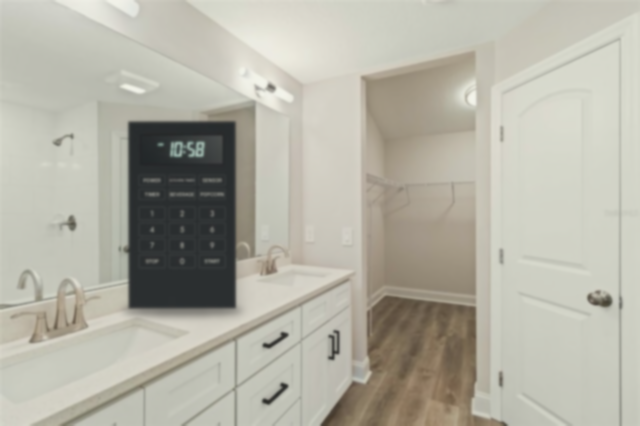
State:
10h58
